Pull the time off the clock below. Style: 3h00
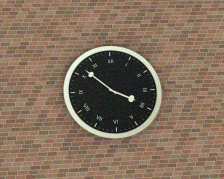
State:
3h52
